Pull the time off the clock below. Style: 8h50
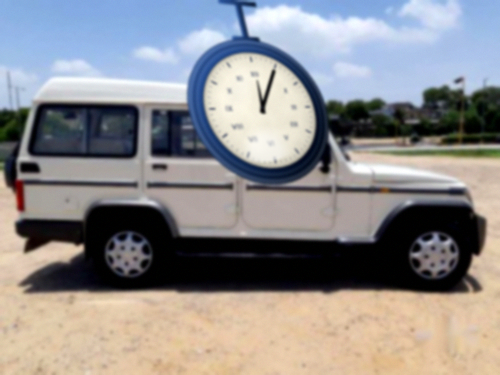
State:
12h05
